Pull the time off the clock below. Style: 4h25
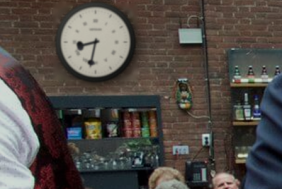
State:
8h32
